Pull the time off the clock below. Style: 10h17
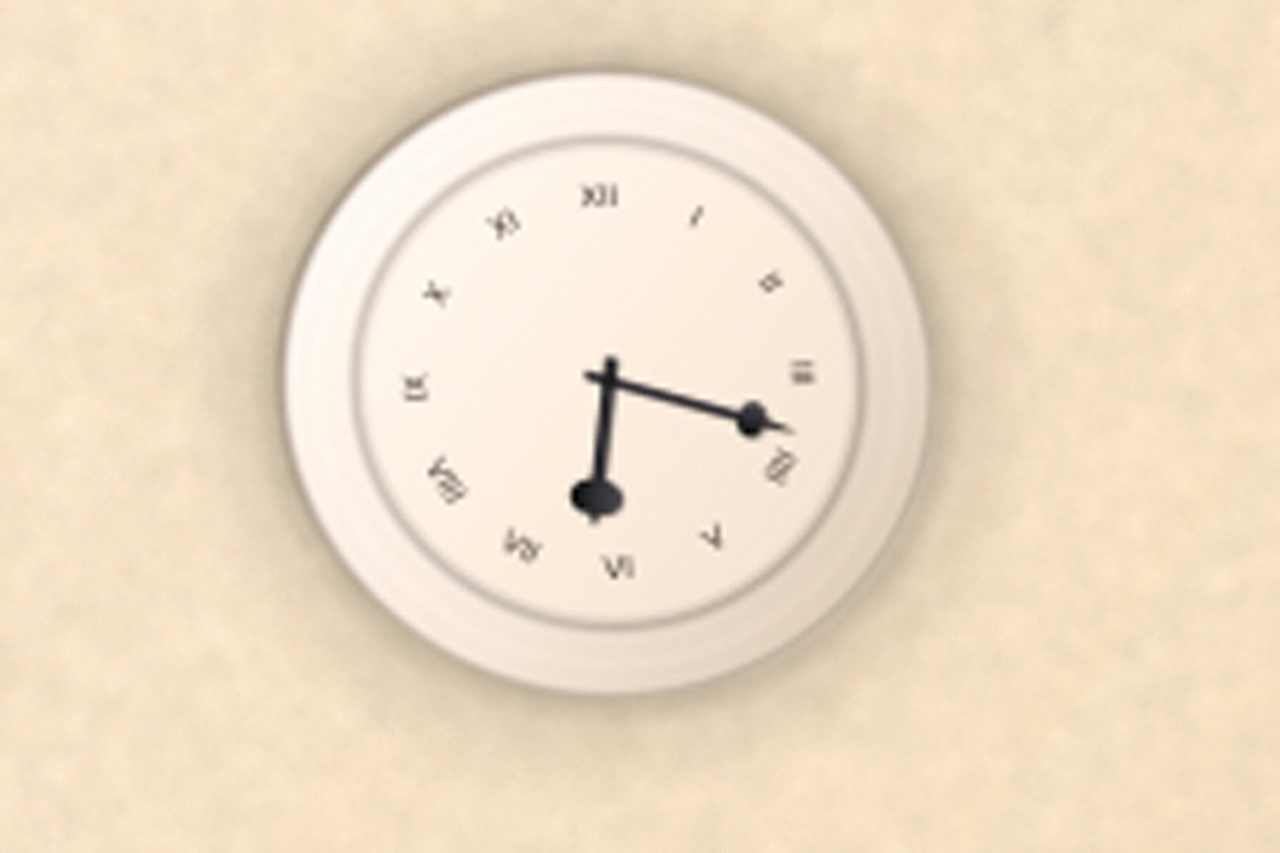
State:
6h18
